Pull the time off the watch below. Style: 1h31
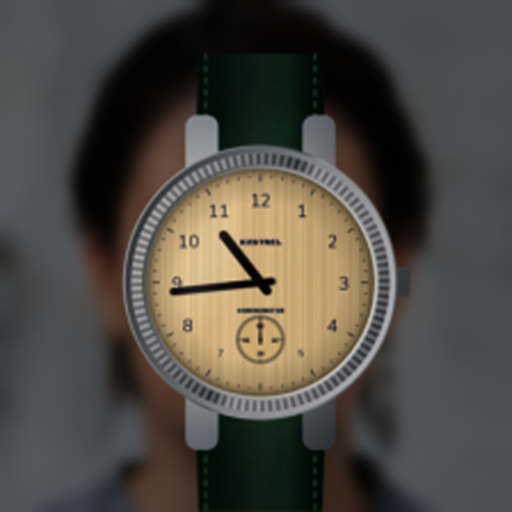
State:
10h44
